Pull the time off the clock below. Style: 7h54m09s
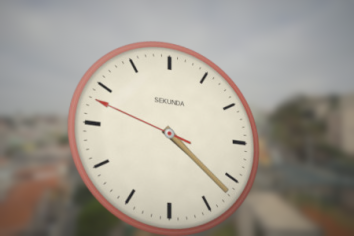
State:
4h21m48s
